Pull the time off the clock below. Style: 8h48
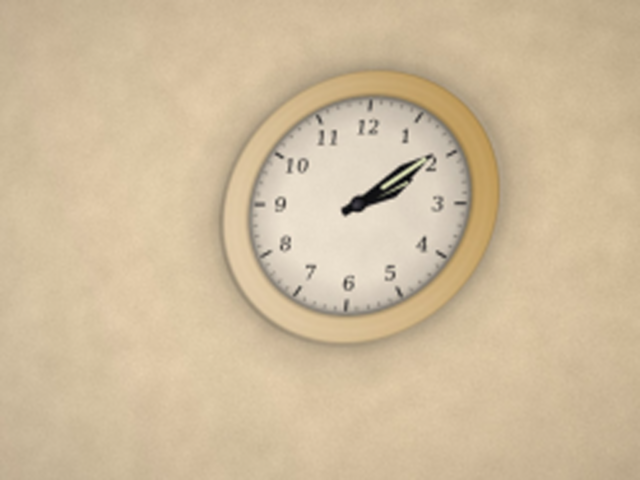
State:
2h09
